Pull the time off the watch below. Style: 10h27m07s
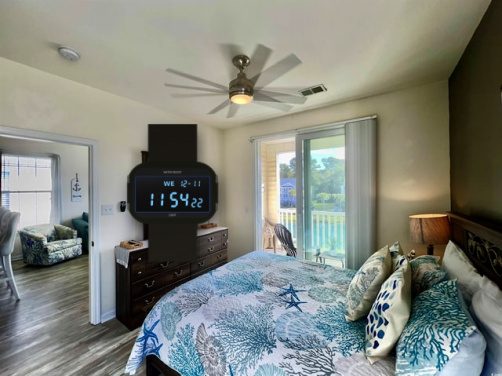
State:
11h54m22s
